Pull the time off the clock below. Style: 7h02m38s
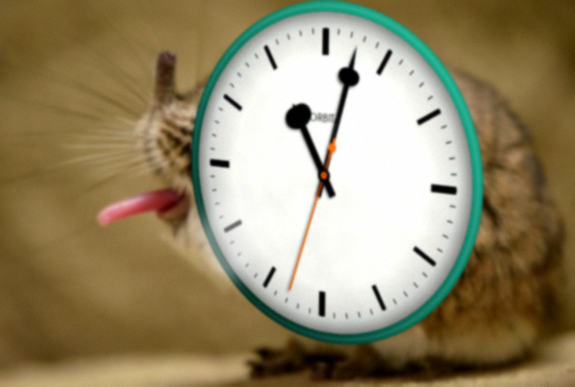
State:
11h02m33s
